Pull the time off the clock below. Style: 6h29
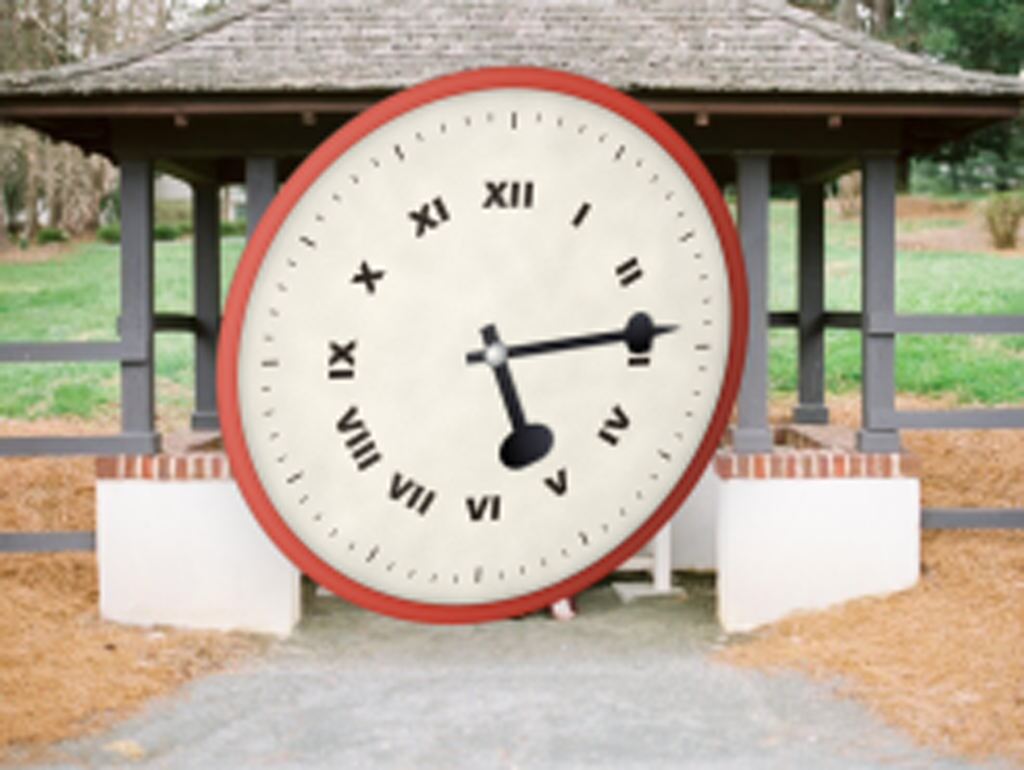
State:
5h14
